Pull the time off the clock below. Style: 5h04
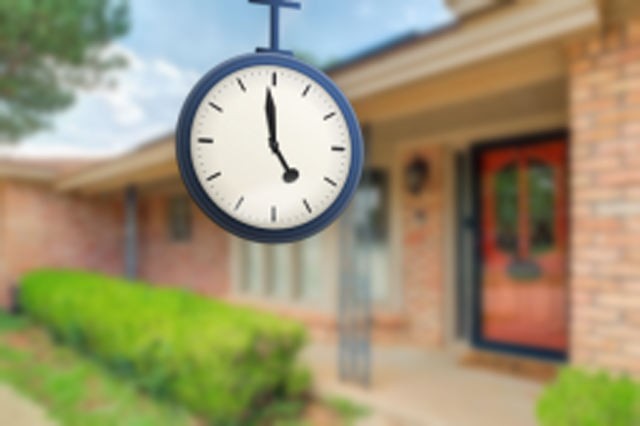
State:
4h59
